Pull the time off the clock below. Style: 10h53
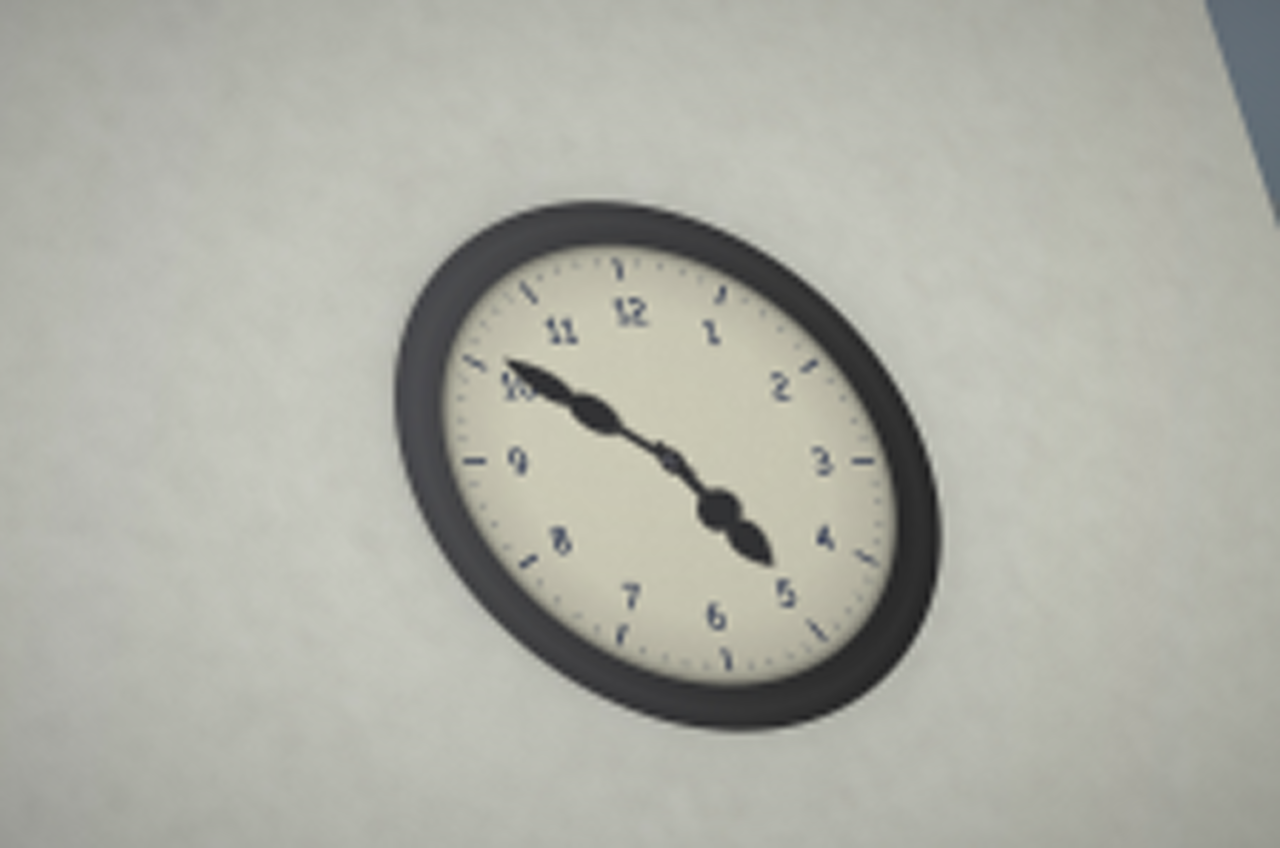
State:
4h51
